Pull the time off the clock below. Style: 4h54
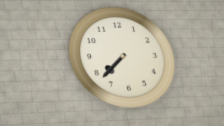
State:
7h38
